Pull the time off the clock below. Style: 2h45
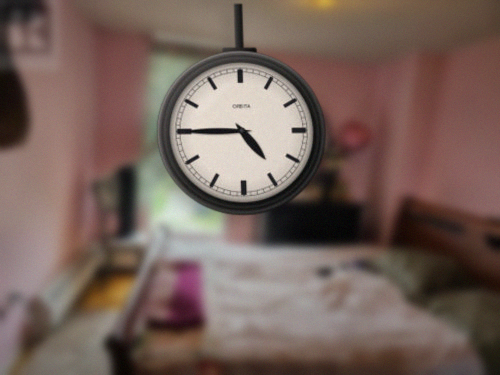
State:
4h45
